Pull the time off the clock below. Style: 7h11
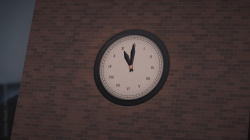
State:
11h00
